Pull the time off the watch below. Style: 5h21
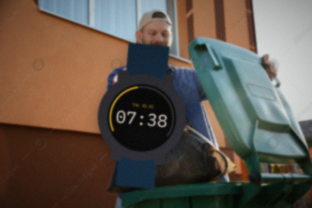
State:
7h38
